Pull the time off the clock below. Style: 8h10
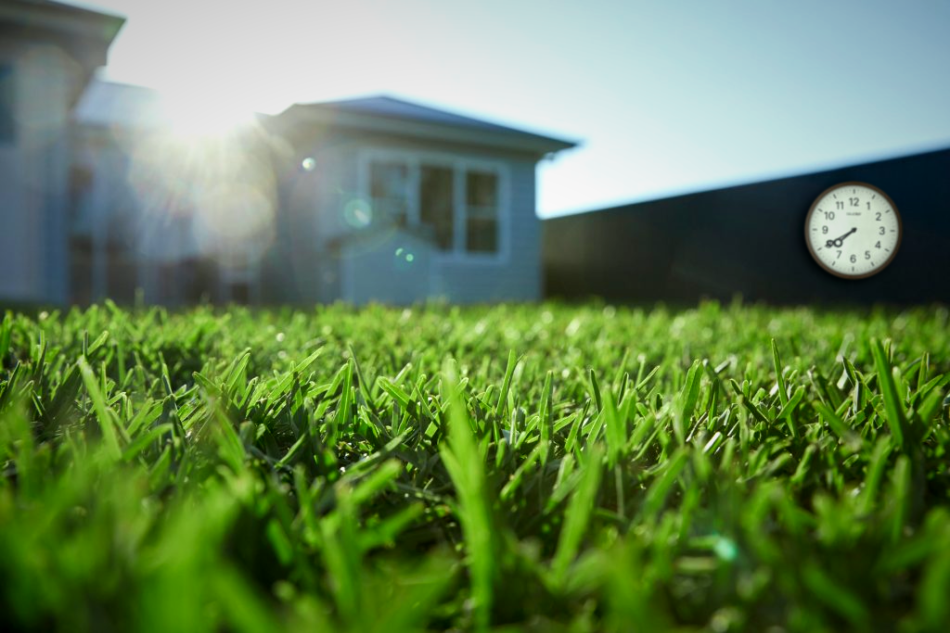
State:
7h40
